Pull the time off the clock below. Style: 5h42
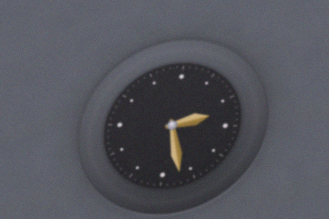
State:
2h27
